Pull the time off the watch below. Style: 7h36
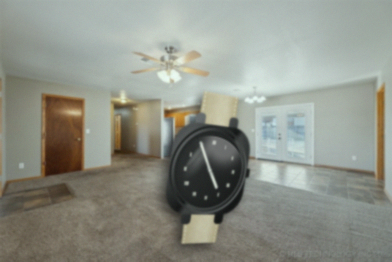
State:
4h55
